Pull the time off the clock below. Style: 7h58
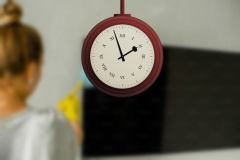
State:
1h57
